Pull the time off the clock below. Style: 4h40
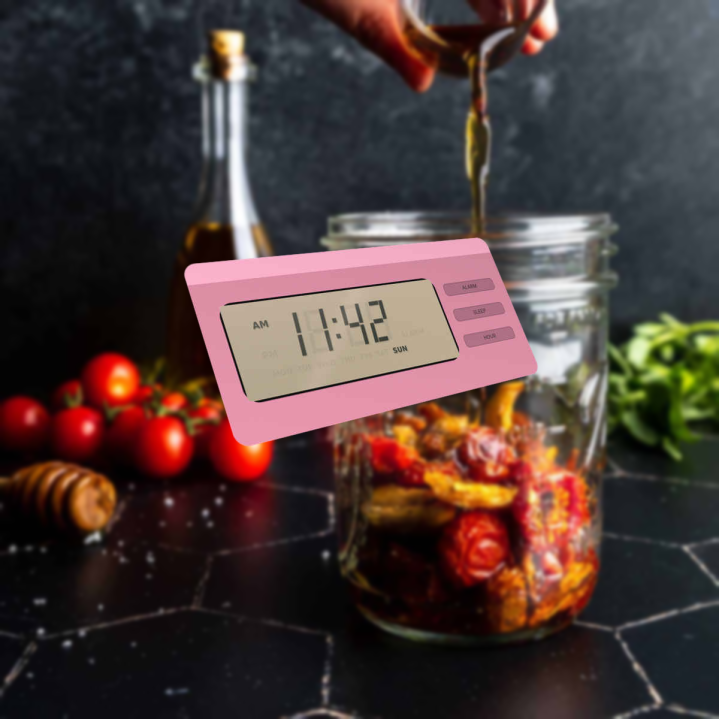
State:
11h42
